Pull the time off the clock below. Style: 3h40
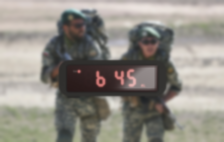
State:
6h45
